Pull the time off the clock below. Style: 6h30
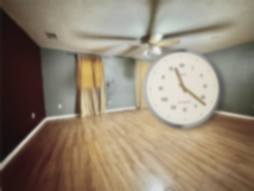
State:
11h22
